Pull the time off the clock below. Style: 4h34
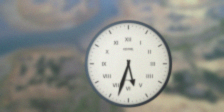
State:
5h33
